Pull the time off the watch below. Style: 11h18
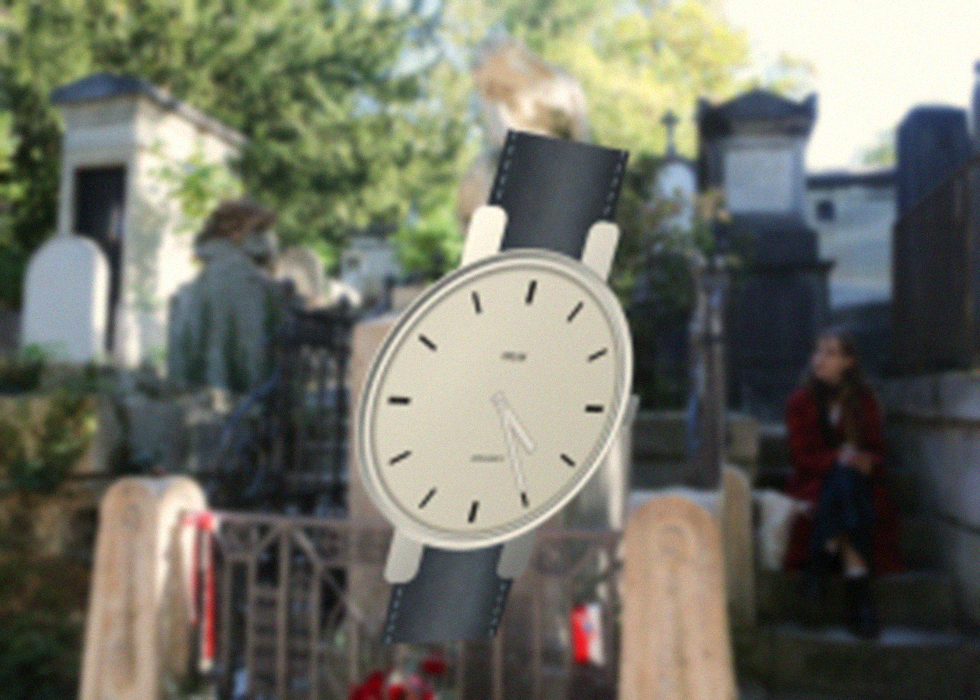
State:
4h25
